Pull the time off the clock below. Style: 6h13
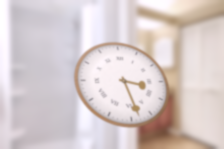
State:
3h28
